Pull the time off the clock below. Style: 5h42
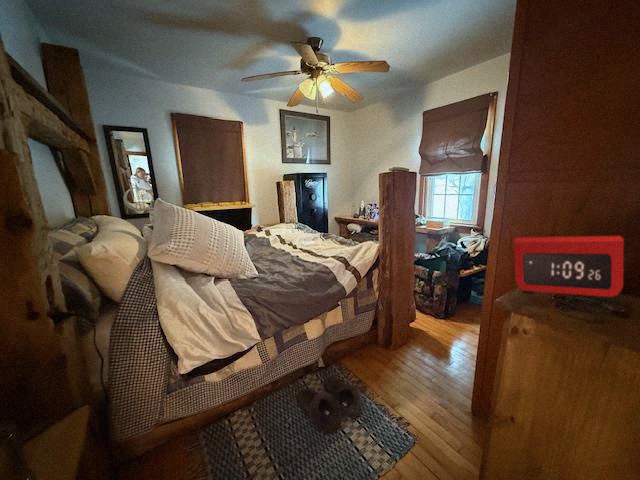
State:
1h09
